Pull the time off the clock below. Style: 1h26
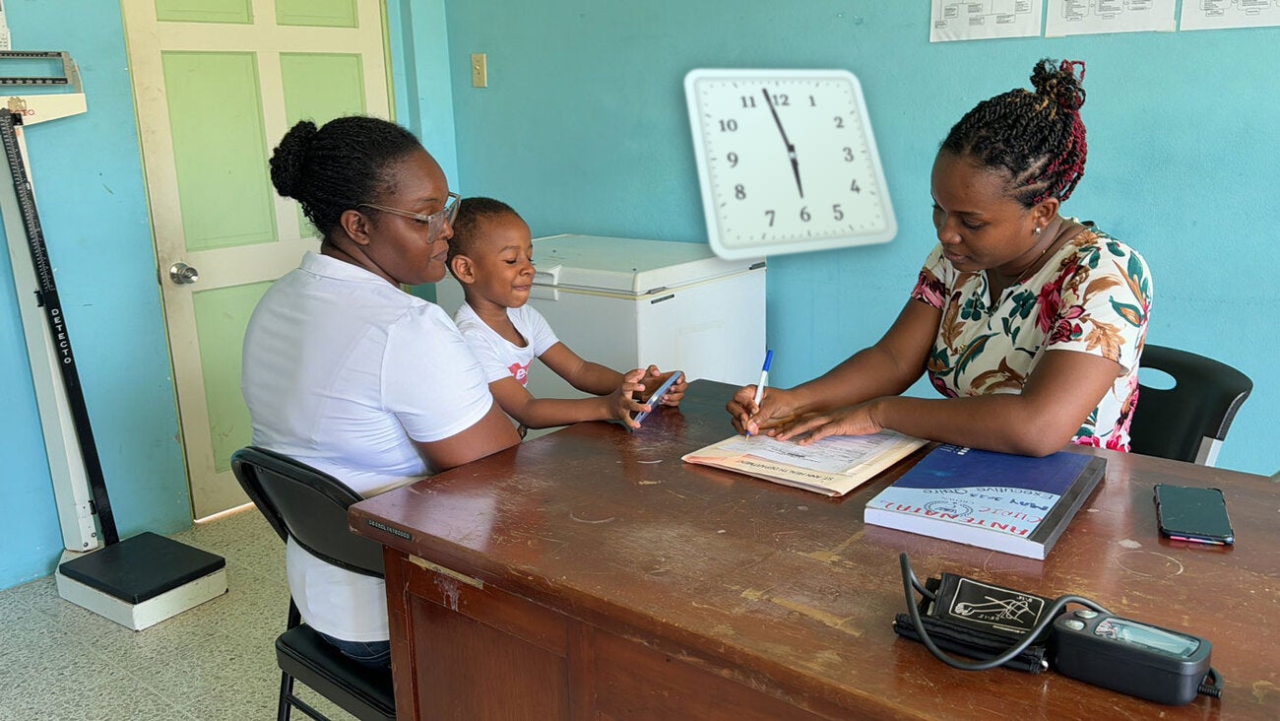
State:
5h58
